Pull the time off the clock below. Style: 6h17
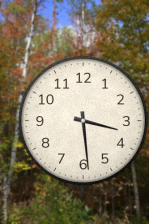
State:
3h29
